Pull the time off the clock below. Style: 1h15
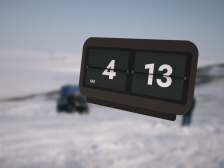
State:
4h13
